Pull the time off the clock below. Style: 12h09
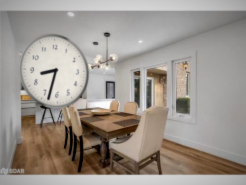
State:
8h33
